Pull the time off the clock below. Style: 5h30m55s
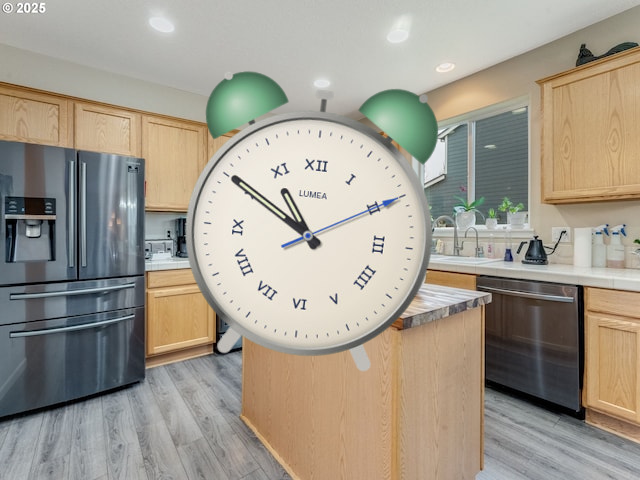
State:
10h50m10s
